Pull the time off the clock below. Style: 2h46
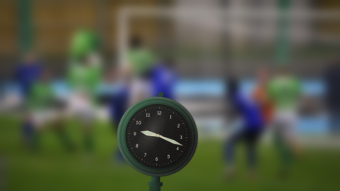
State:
9h18
